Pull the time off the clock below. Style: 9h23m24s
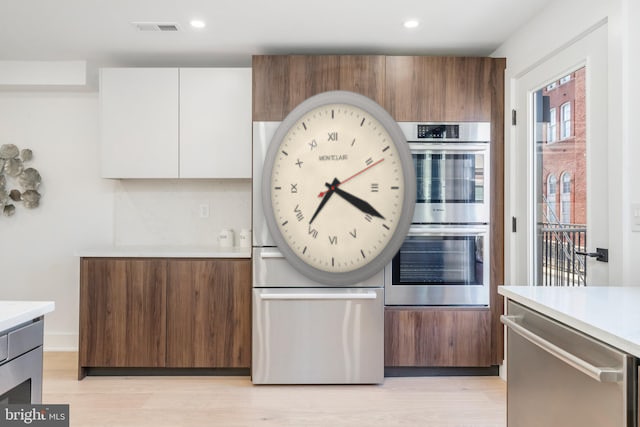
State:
7h19m11s
